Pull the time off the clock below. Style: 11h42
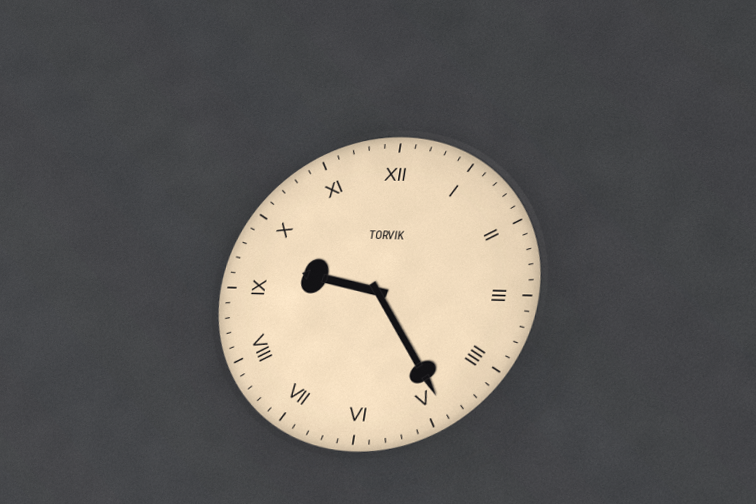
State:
9h24
